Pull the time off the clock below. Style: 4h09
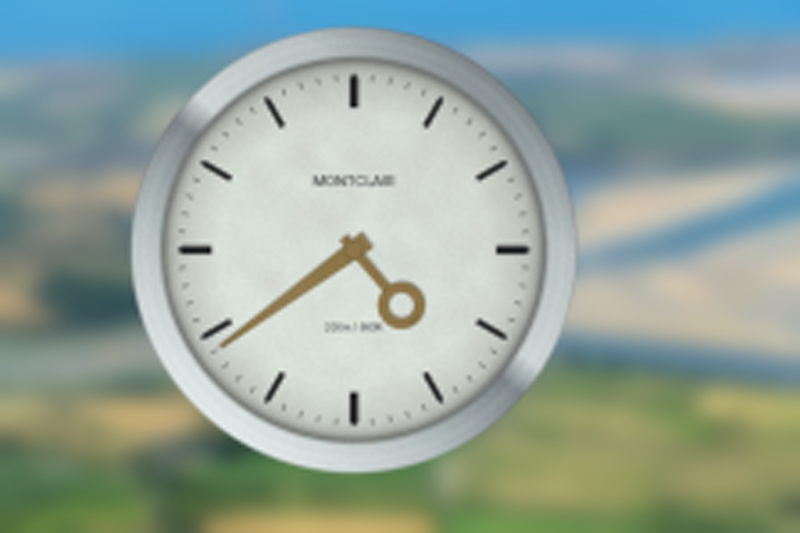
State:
4h39
